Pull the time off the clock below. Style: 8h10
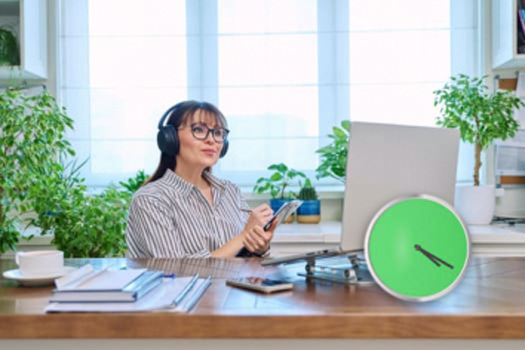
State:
4h20
